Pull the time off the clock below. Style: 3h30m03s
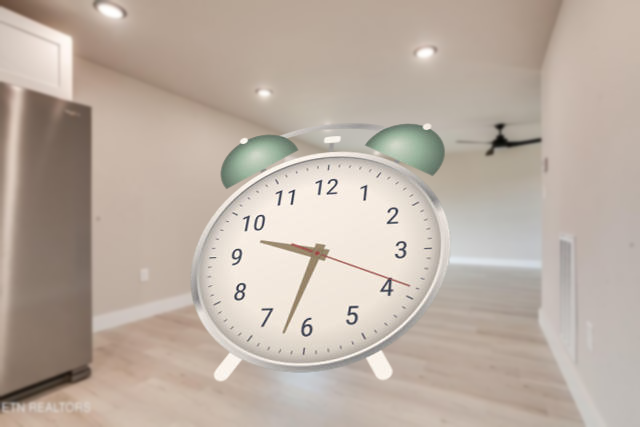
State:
9h32m19s
